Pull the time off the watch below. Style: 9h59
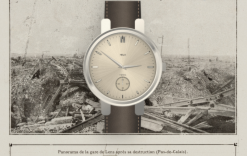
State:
2h51
